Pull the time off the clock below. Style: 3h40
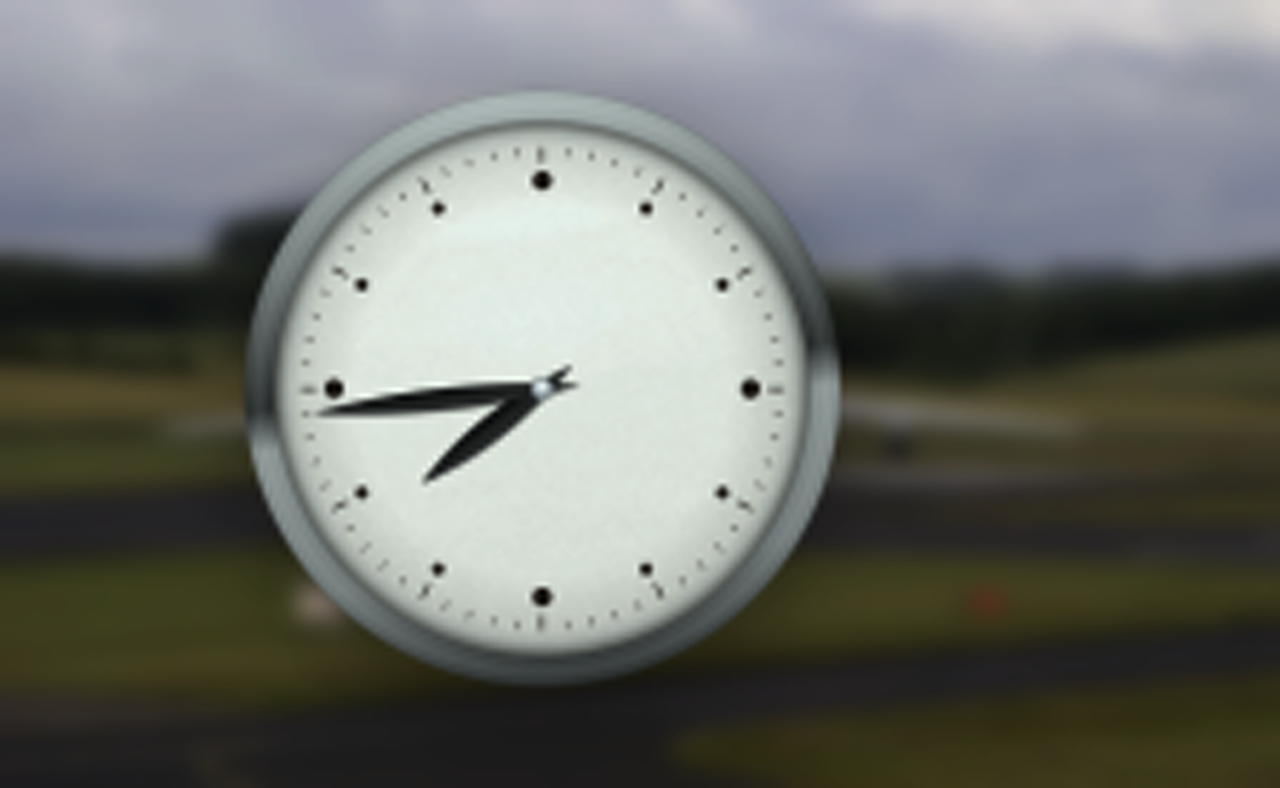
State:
7h44
